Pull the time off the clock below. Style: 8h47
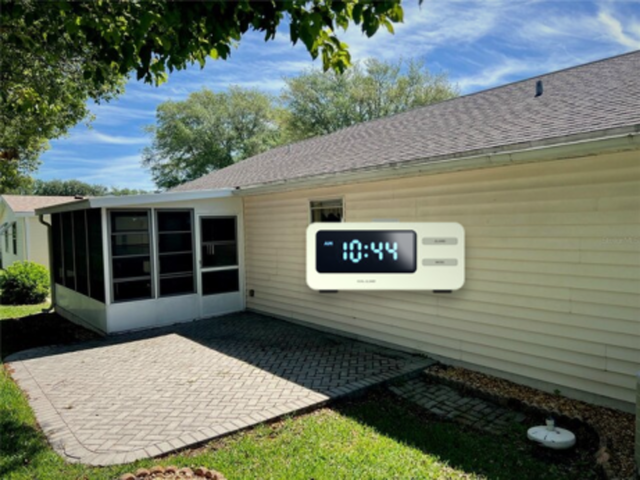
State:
10h44
